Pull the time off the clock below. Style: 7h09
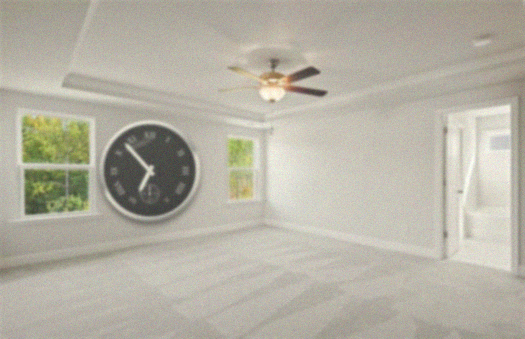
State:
6h53
